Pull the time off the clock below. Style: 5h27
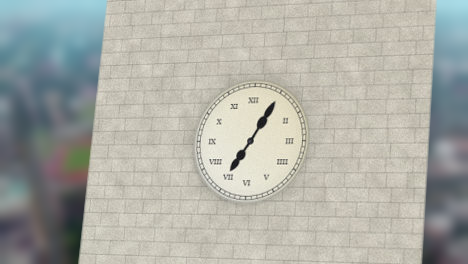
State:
7h05
